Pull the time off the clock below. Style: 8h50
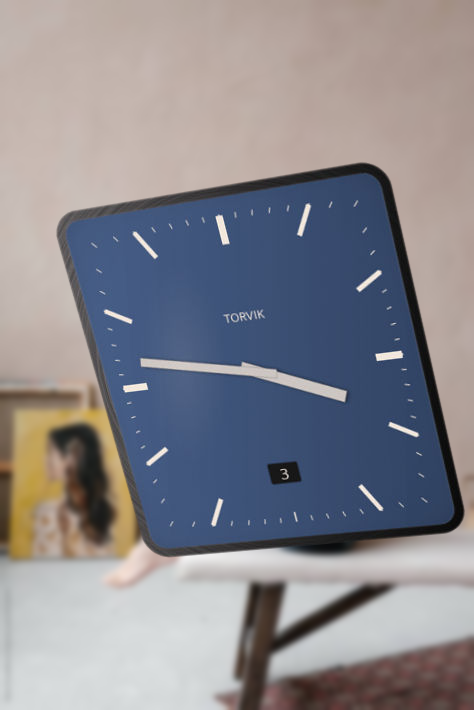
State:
3h47
